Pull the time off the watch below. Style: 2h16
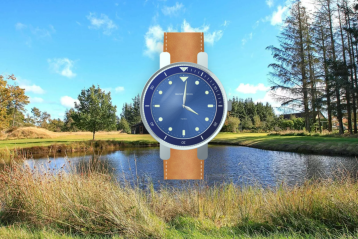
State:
4h01
